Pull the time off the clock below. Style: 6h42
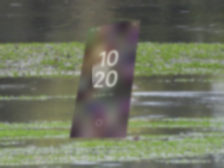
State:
10h20
